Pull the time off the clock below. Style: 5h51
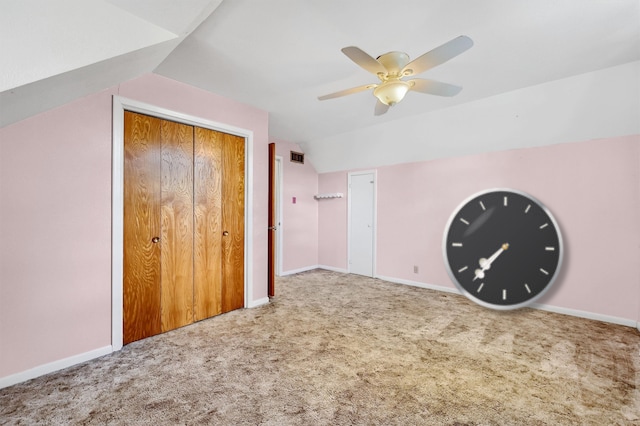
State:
7h37
